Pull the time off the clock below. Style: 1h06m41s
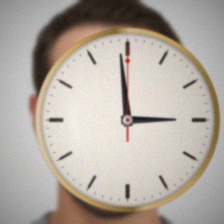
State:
2h59m00s
